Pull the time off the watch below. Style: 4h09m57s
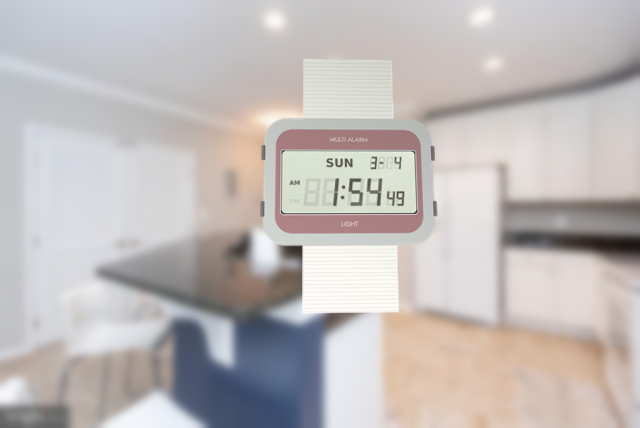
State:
1h54m49s
